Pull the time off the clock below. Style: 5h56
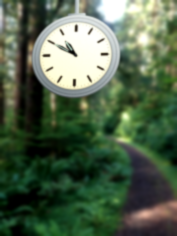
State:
10h50
